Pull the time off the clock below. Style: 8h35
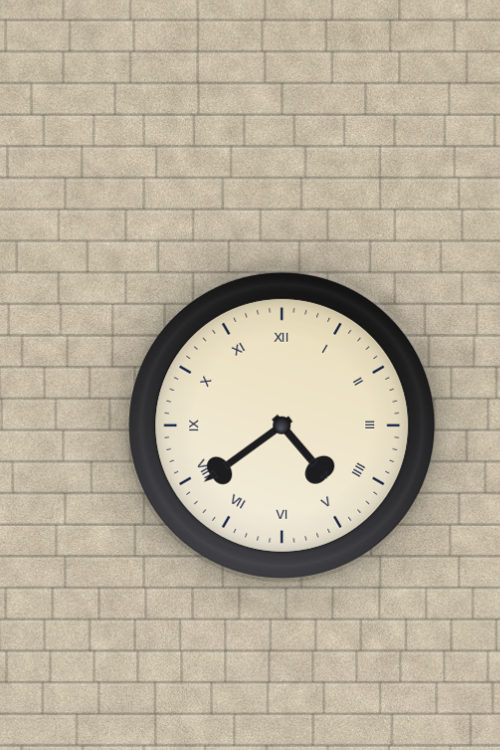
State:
4h39
